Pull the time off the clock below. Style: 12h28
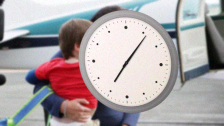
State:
7h06
